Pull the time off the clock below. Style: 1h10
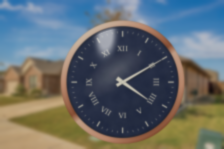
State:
4h10
